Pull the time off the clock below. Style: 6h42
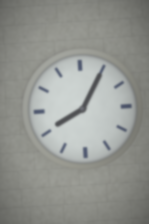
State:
8h05
